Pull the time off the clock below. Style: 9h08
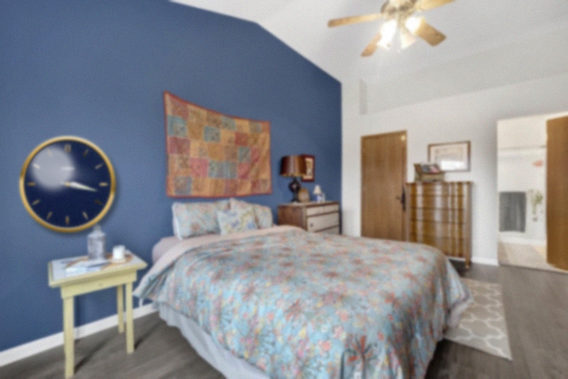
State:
3h17
